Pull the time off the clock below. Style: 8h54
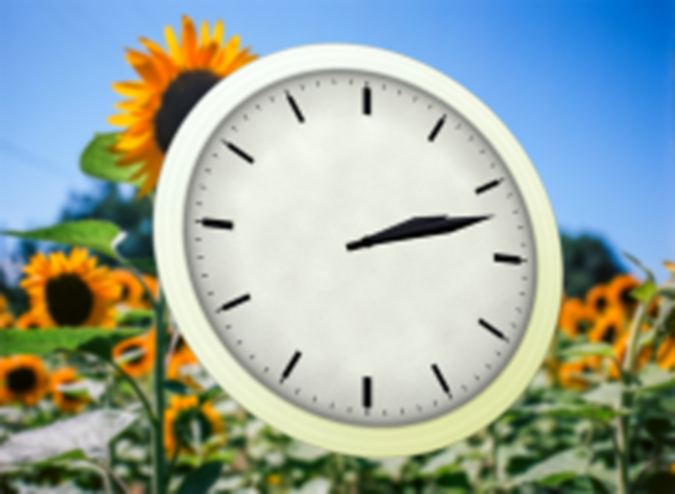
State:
2h12
